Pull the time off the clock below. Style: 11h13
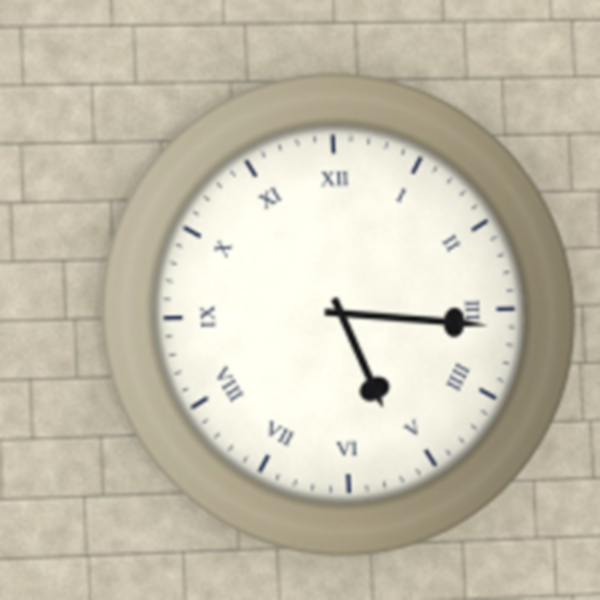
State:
5h16
